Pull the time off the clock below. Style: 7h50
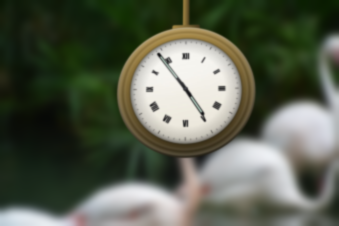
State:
4h54
